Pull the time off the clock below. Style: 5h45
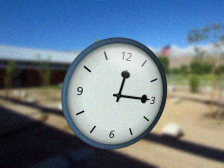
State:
12h15
